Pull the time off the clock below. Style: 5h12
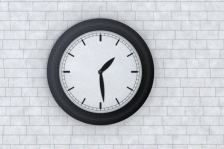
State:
1h29
